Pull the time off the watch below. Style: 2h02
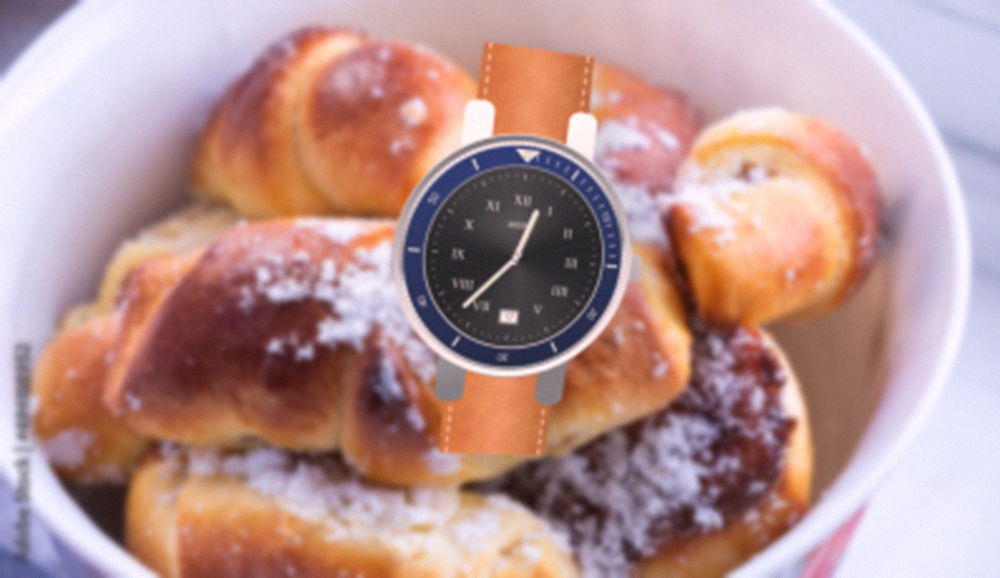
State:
12h37
